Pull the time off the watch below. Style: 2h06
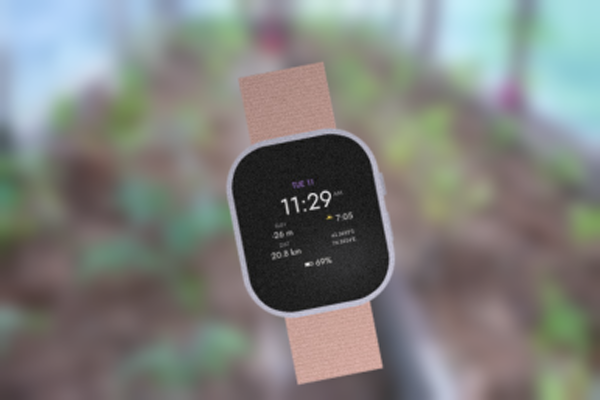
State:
11h29
